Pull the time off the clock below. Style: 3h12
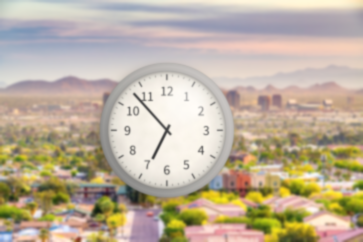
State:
6h53
